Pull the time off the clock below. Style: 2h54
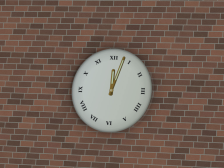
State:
12h03
